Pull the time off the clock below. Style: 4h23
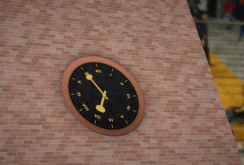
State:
6h55
